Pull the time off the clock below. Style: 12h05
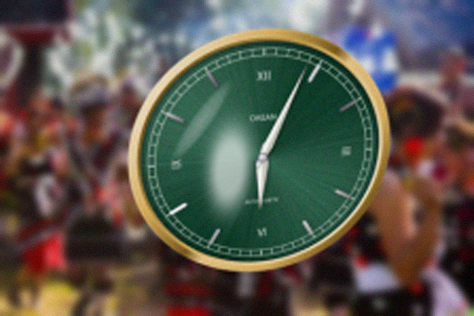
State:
6h04
